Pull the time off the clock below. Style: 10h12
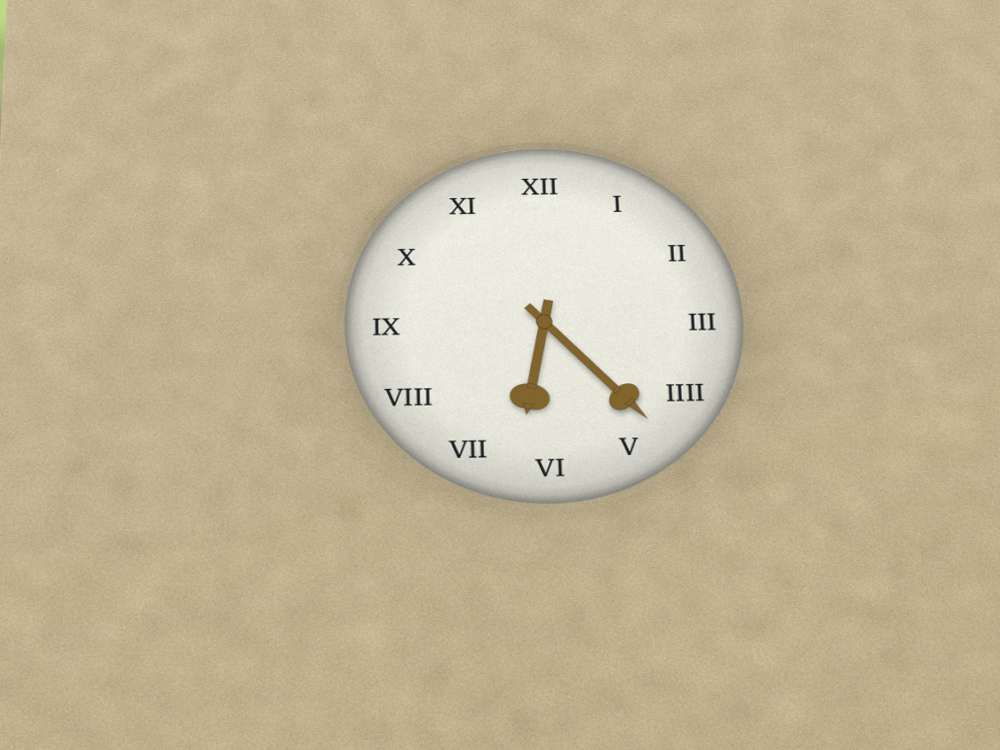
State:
6h23
